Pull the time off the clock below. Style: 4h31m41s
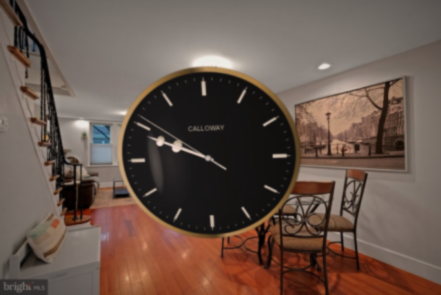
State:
9h48m51s
